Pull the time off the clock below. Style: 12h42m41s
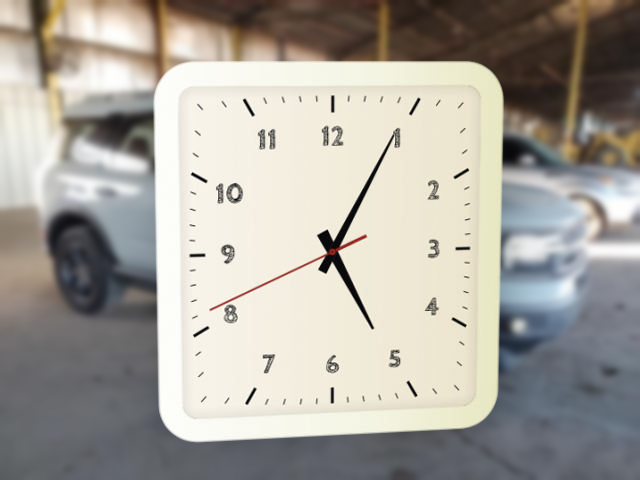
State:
5h04m41s
